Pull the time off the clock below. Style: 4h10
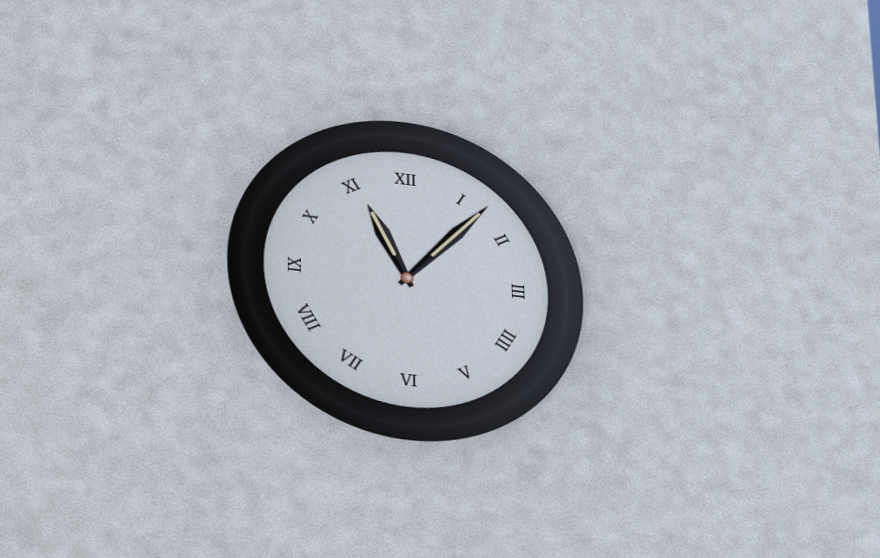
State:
11h07
